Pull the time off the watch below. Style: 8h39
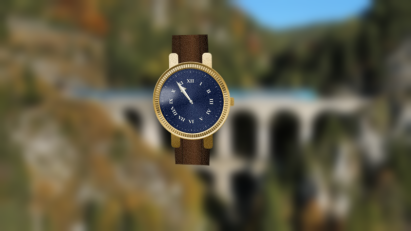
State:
10h54
